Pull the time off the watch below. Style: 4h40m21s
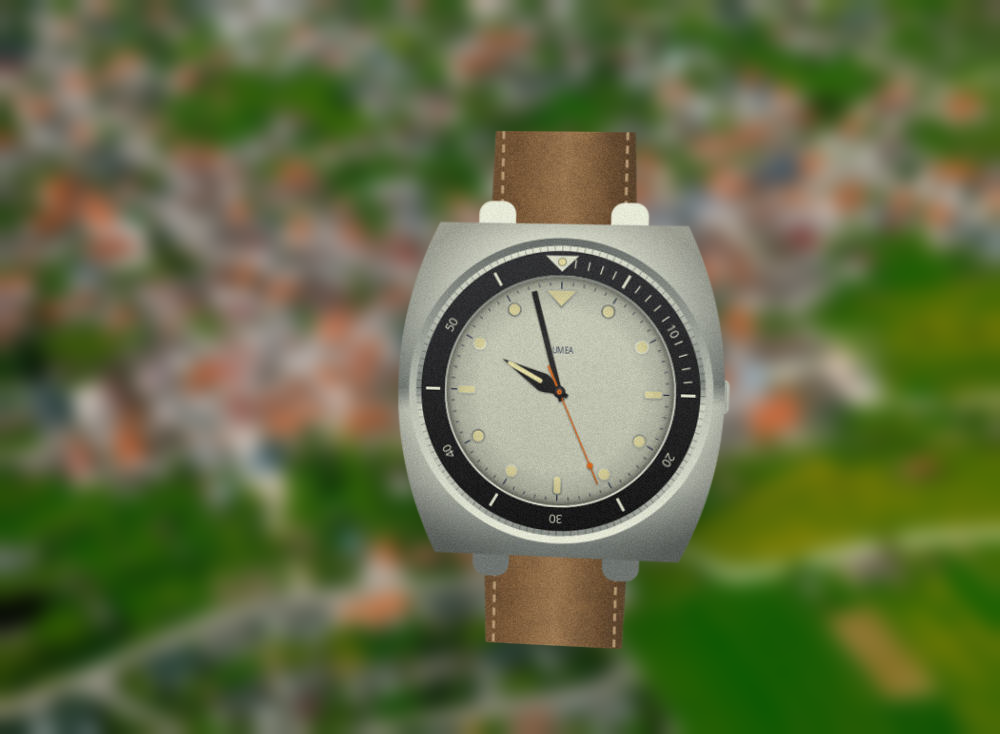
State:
9h57m26s
